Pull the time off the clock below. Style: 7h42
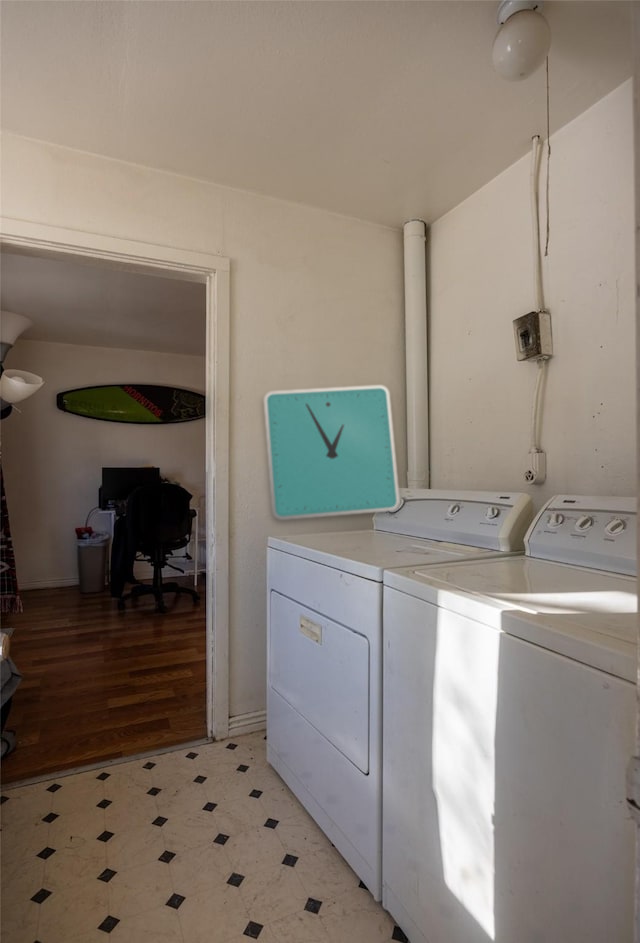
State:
12h56
